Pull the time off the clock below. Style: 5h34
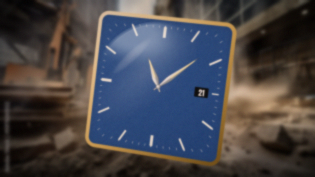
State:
11h08
